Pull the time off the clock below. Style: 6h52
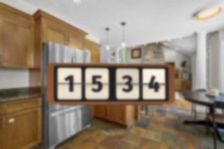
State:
15h34
